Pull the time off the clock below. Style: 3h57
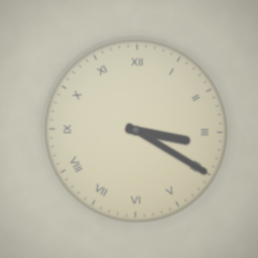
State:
3h20
